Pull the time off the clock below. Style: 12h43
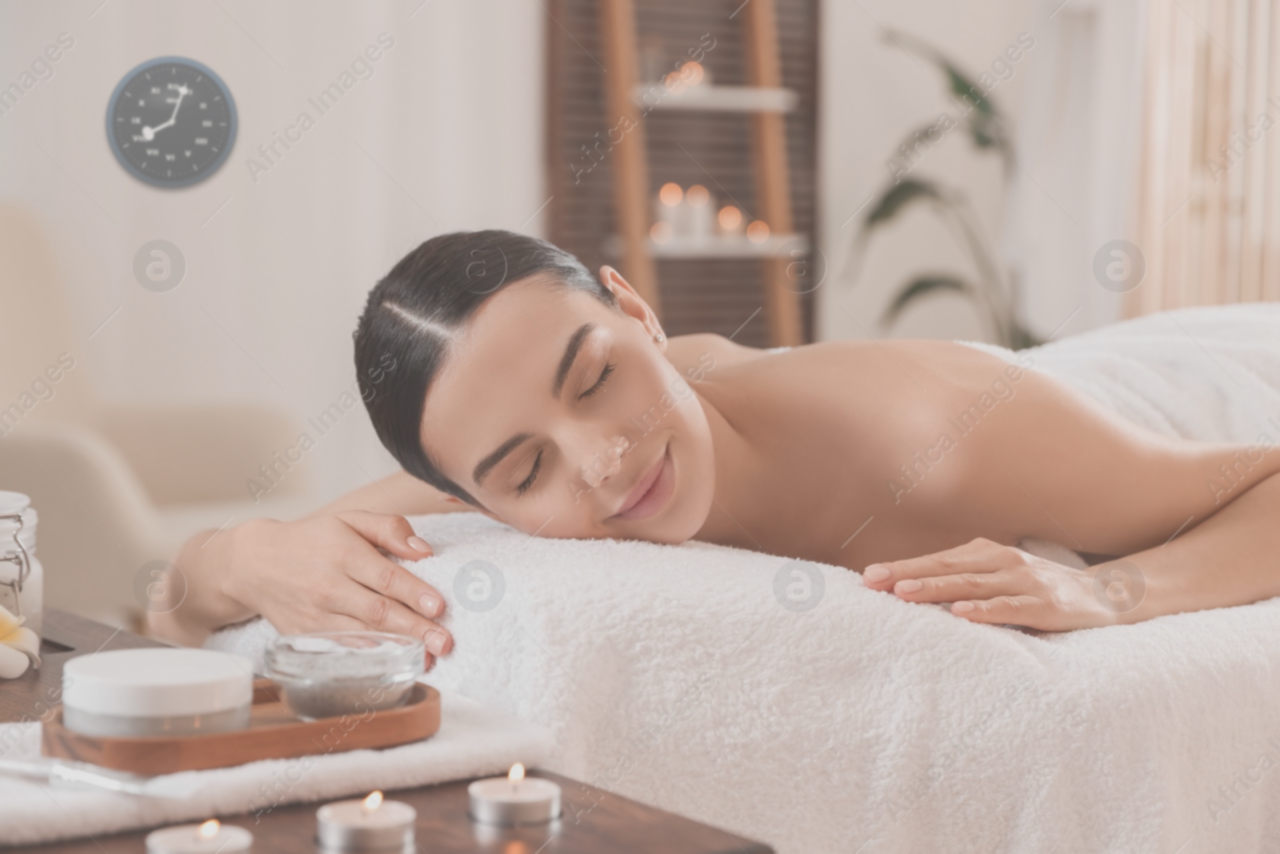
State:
8h03
